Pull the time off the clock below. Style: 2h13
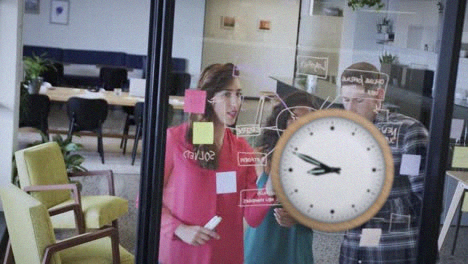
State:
8h49
